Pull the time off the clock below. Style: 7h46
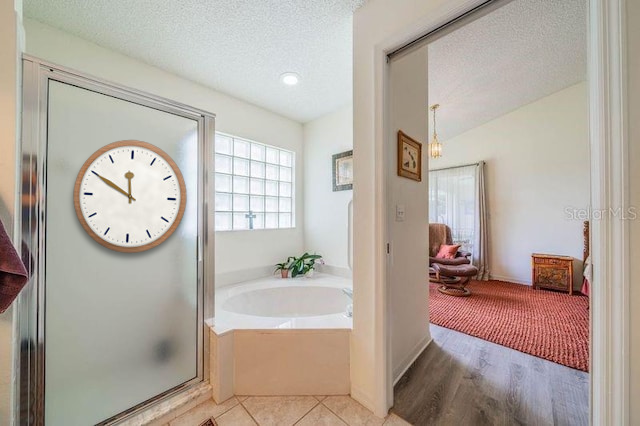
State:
11h50
